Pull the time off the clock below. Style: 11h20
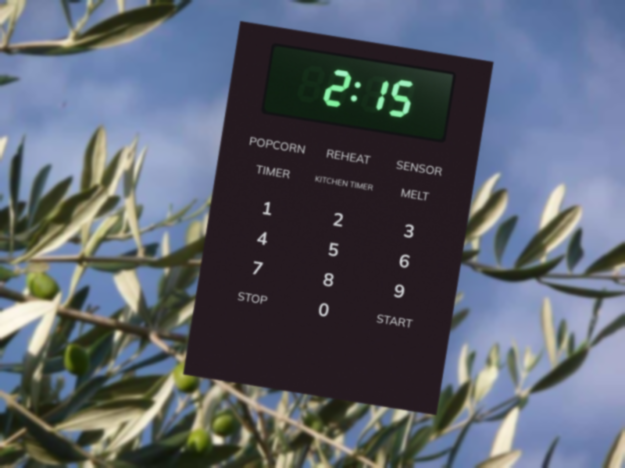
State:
2h15
